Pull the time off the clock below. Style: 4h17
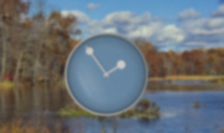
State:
1h54
